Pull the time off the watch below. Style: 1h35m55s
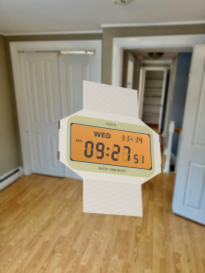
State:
9h27m51s
